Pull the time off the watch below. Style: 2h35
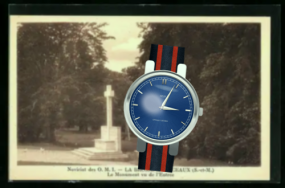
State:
3h04
